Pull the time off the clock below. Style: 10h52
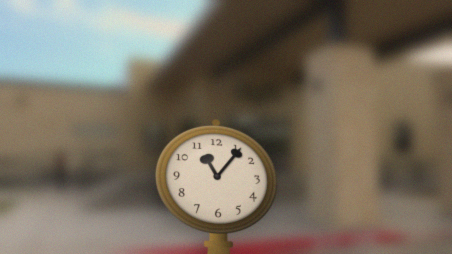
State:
11h06
